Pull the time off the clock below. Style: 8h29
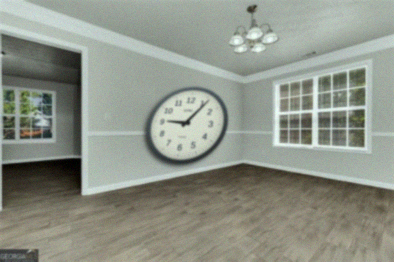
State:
9h06
